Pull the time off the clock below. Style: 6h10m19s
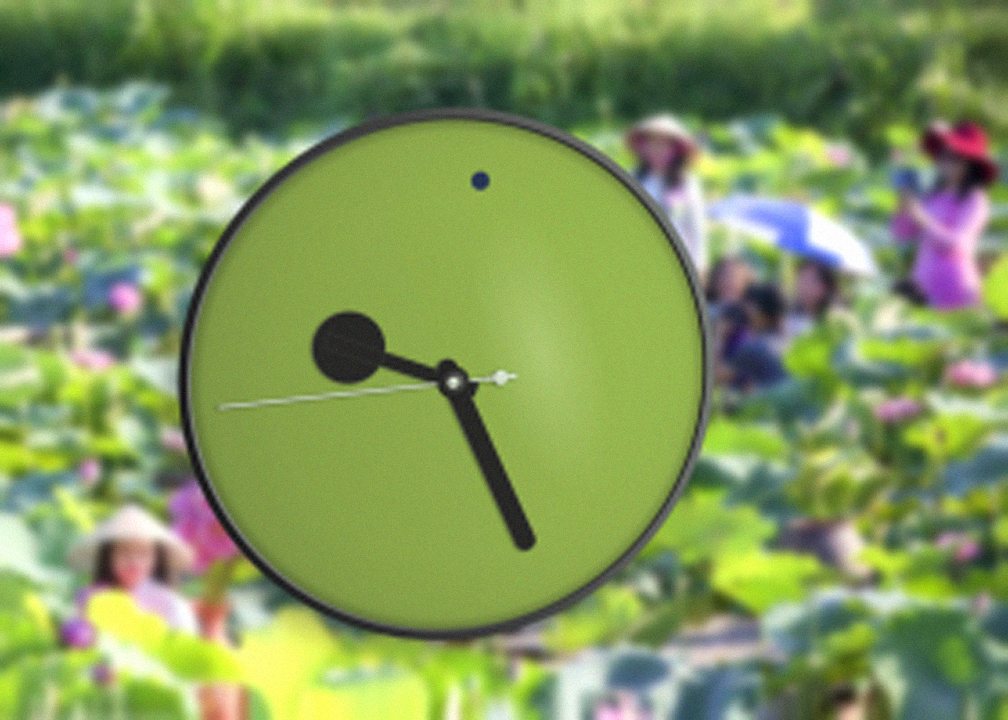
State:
9h24m43s
